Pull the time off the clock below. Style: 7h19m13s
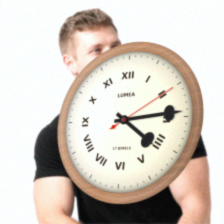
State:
4h14m10s
